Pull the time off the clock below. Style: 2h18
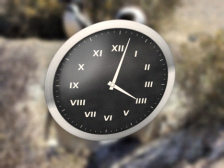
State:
4h02
